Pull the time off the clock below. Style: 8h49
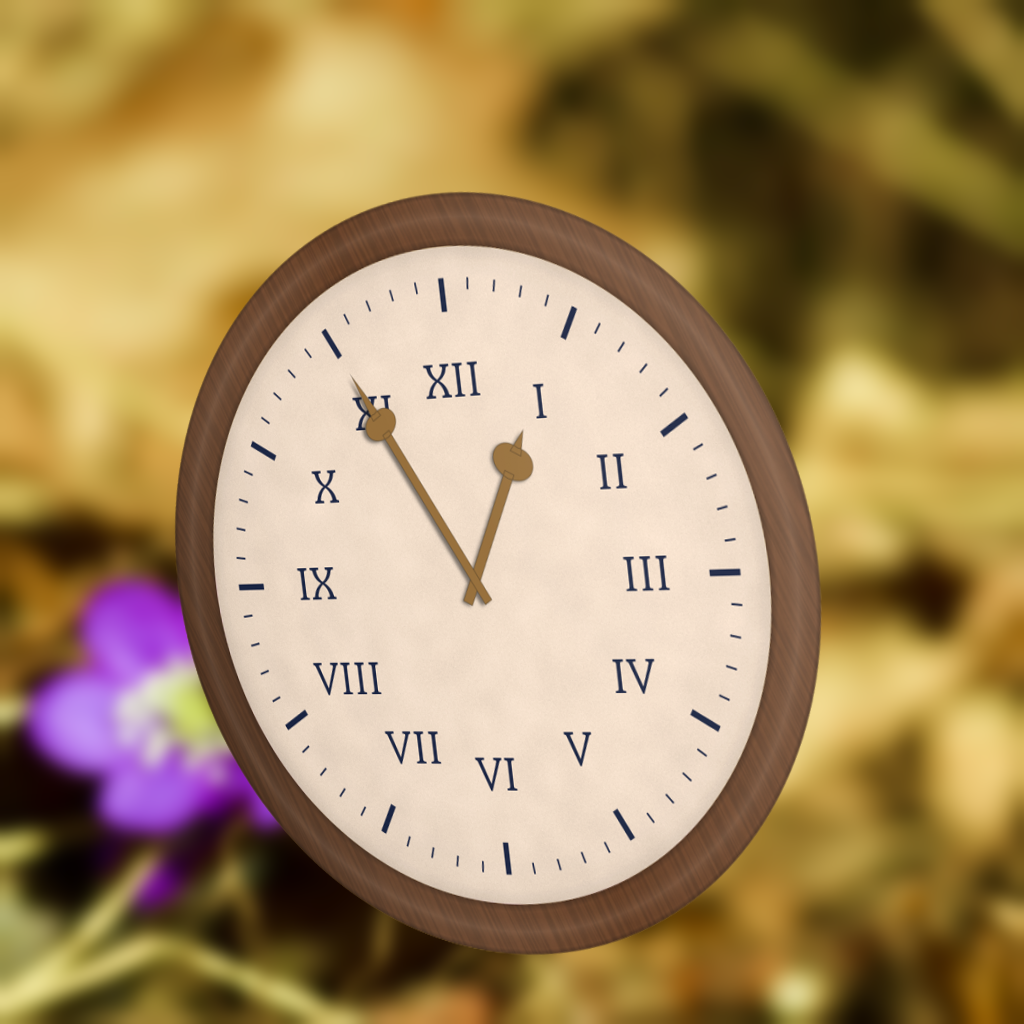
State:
12h55
